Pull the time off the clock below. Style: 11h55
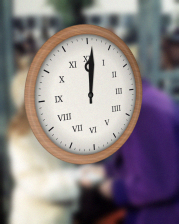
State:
12h01
